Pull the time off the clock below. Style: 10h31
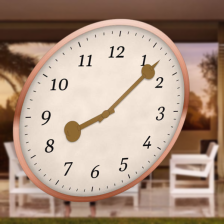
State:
8h07
